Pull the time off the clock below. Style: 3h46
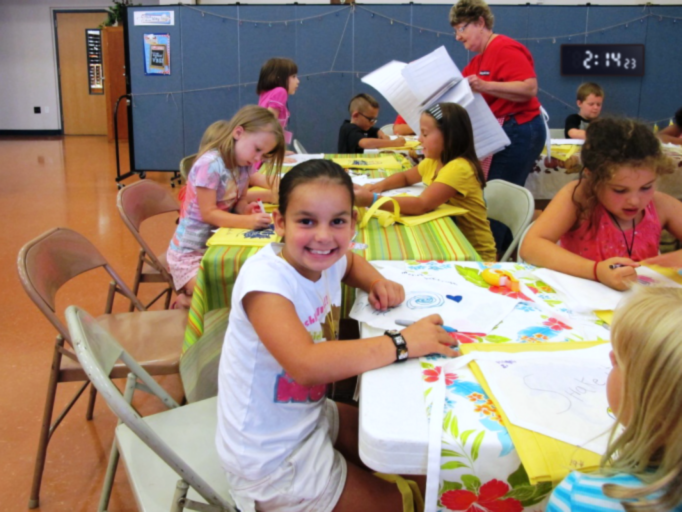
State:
2h14
